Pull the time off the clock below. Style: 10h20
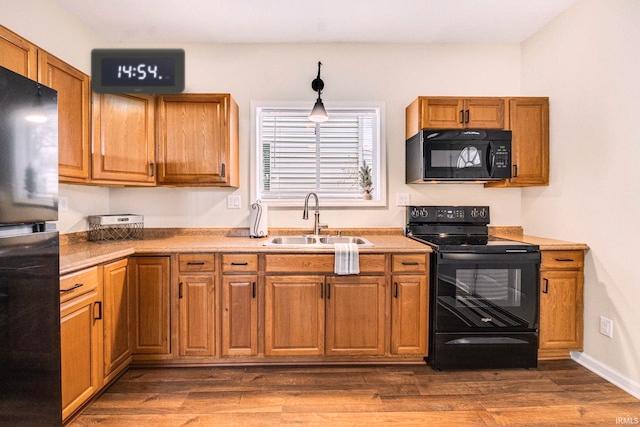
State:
14h54
